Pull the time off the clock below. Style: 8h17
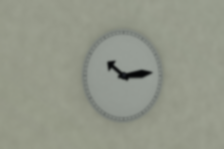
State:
10h14
